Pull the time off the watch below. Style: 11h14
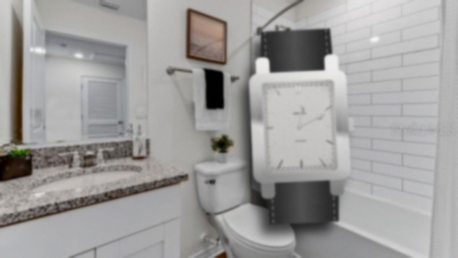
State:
12h11
